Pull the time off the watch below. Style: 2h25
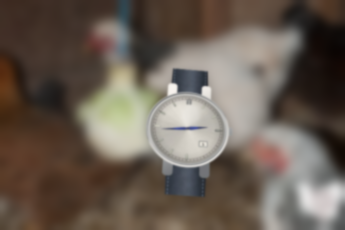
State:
2h44
